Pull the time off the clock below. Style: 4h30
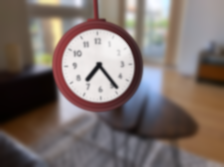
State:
7h24
